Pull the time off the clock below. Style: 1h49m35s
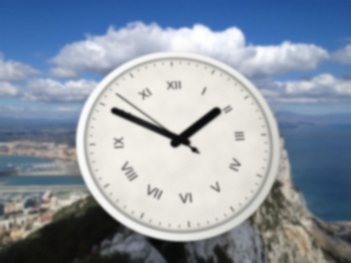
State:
1h49m52s
